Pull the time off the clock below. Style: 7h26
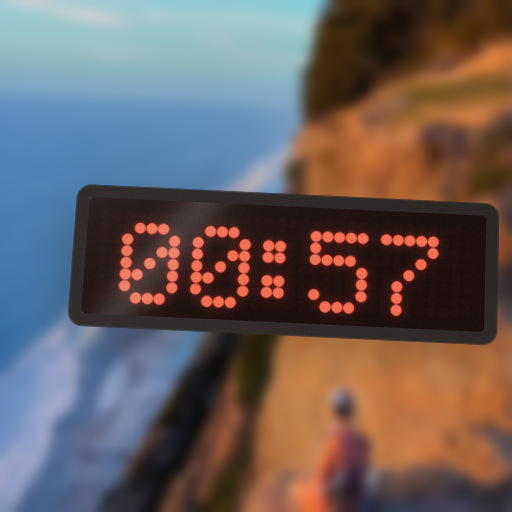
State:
0h57
